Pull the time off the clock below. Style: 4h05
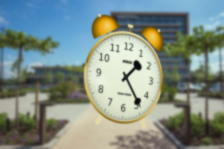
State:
1h24
